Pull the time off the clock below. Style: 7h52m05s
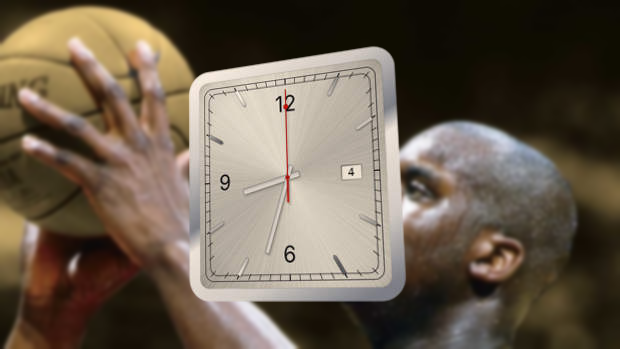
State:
8h33m00s
